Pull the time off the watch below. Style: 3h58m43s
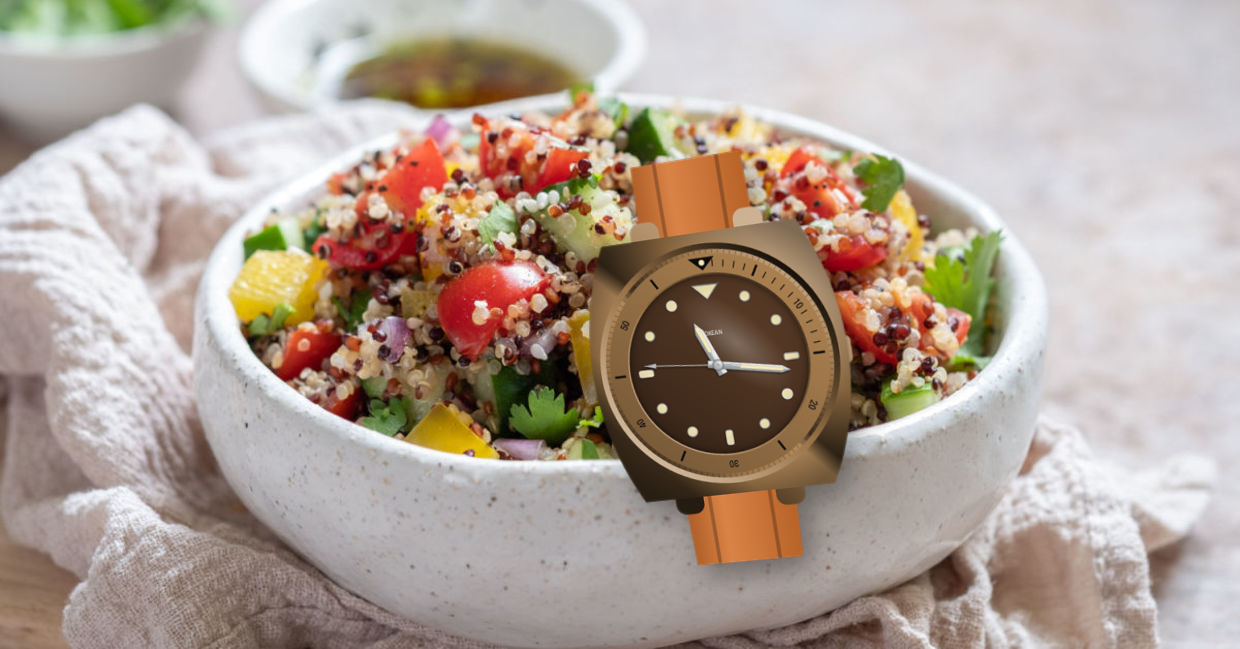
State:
11h16m46s
